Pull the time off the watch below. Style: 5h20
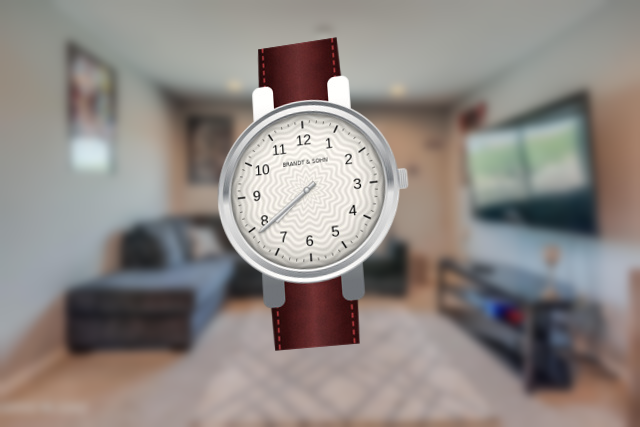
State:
7h39
